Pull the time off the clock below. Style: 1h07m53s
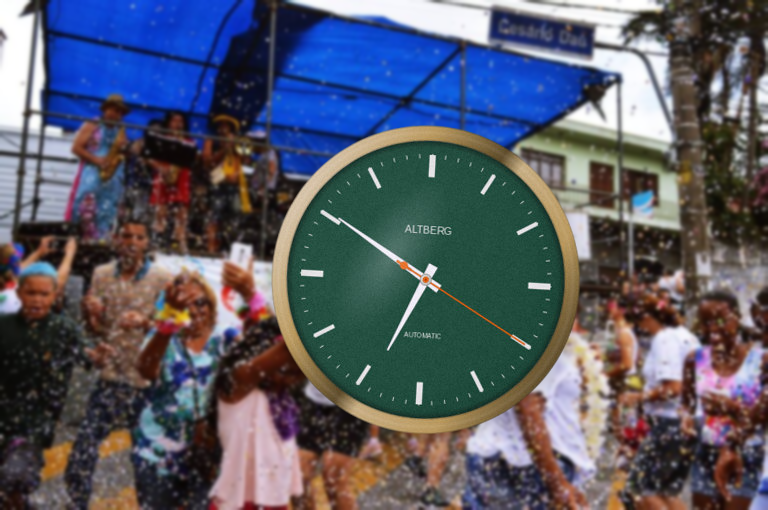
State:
6h50m20s
